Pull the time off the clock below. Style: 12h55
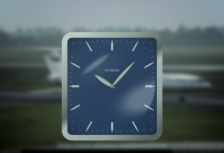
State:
10h07
